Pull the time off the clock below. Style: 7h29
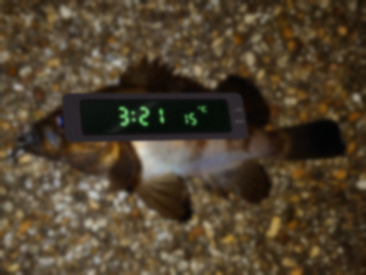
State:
3h21
